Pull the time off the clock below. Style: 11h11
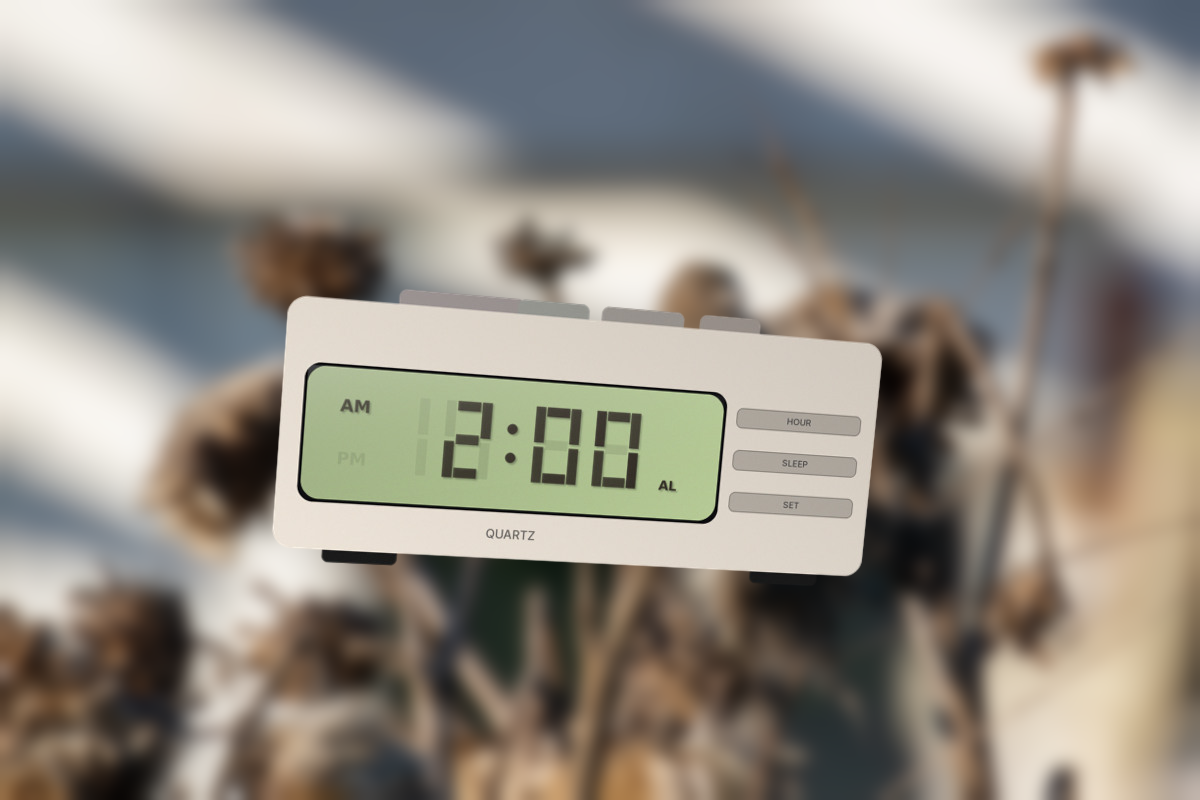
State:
2h00
